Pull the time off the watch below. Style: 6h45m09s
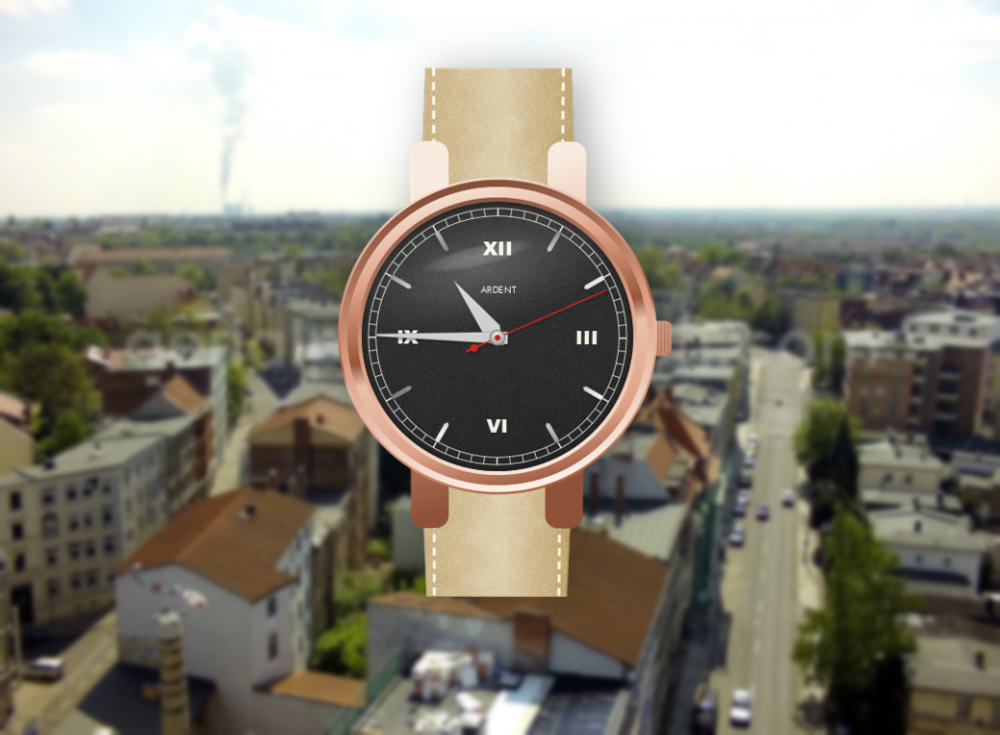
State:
10h45m11s
